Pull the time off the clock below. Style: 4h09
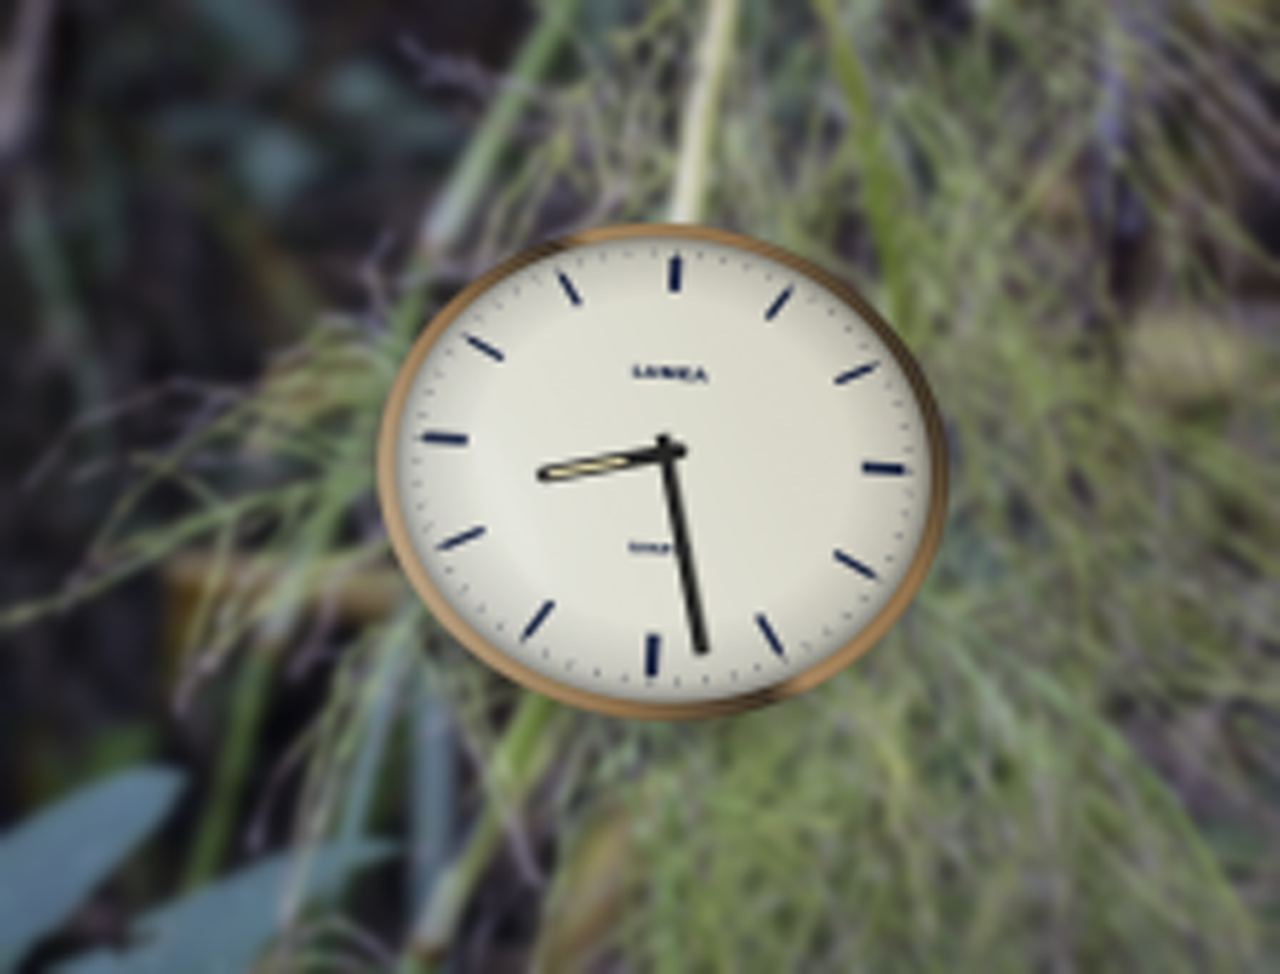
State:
8h28
